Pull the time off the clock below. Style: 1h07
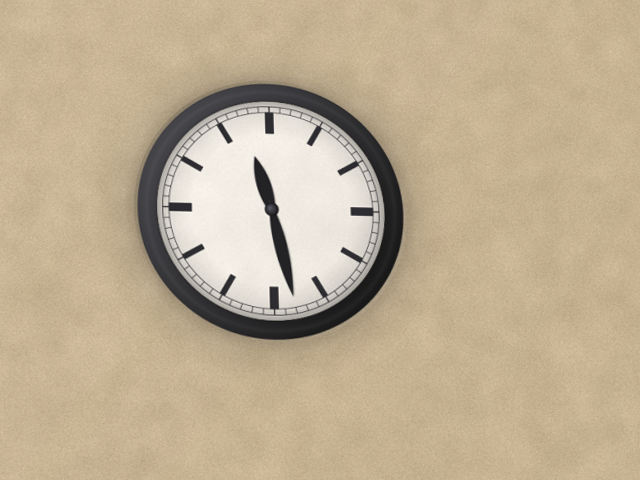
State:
11h28
